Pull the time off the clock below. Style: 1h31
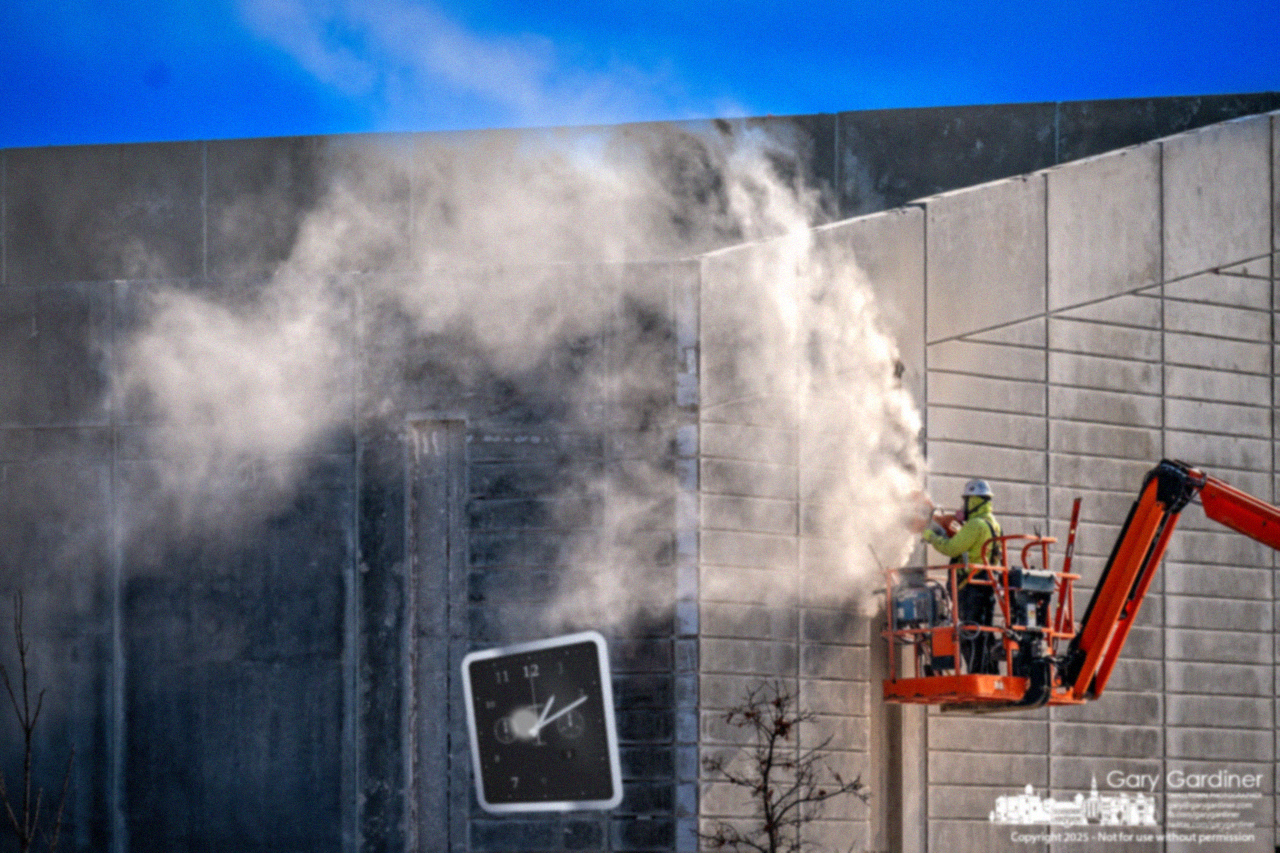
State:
1h11
